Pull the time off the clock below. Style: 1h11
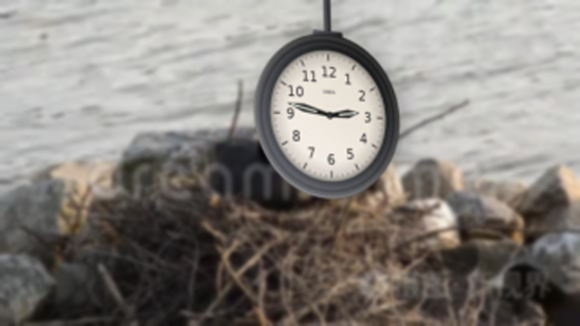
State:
2h47
